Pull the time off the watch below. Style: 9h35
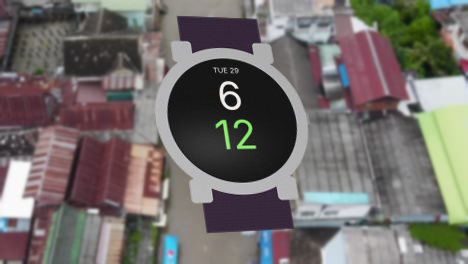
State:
6h12
